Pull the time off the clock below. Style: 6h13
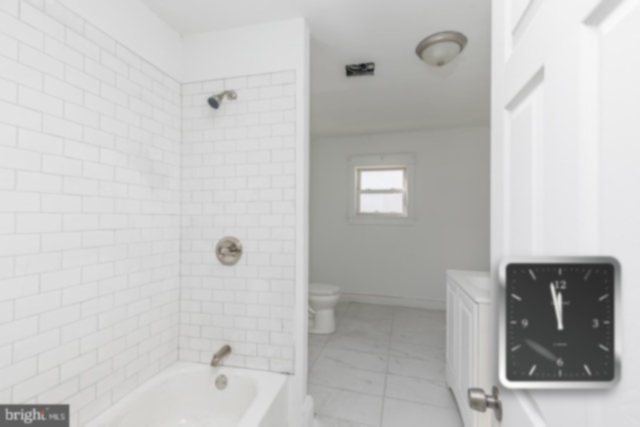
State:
11h58
